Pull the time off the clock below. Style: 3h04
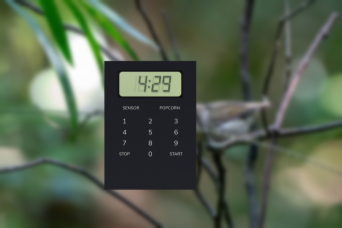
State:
4h29
